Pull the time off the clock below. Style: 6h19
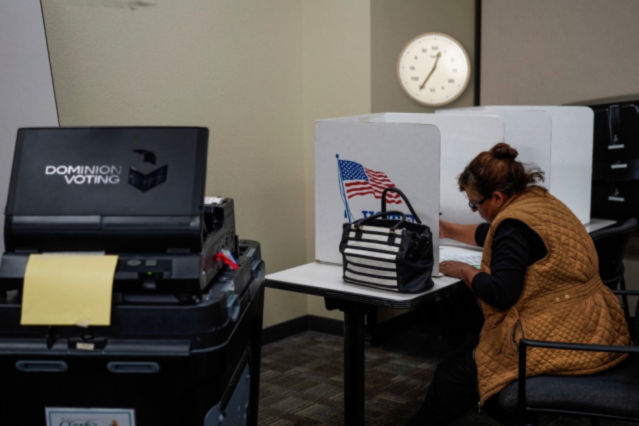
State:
12h35
